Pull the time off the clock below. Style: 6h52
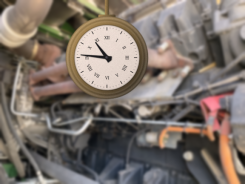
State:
10h46
